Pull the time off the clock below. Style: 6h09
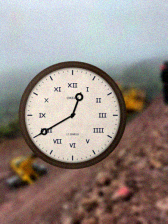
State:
12h40
